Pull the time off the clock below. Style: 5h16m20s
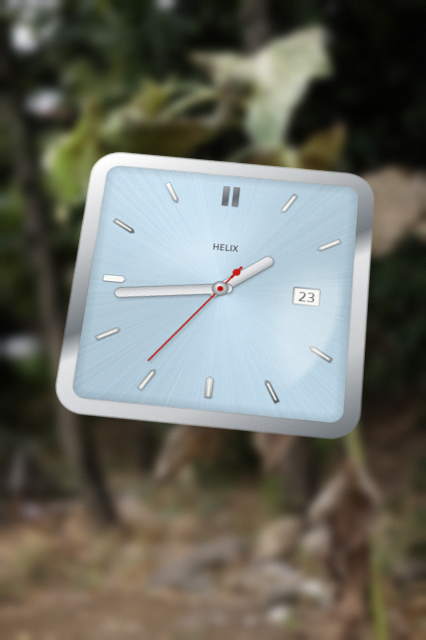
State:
1h43m36s
